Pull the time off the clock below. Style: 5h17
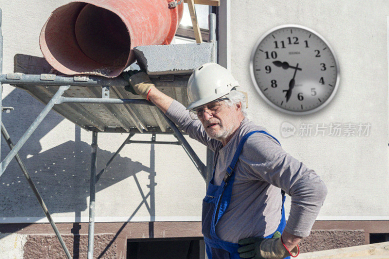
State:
9h34
